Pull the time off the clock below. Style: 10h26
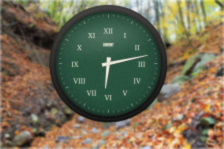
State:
6h13
